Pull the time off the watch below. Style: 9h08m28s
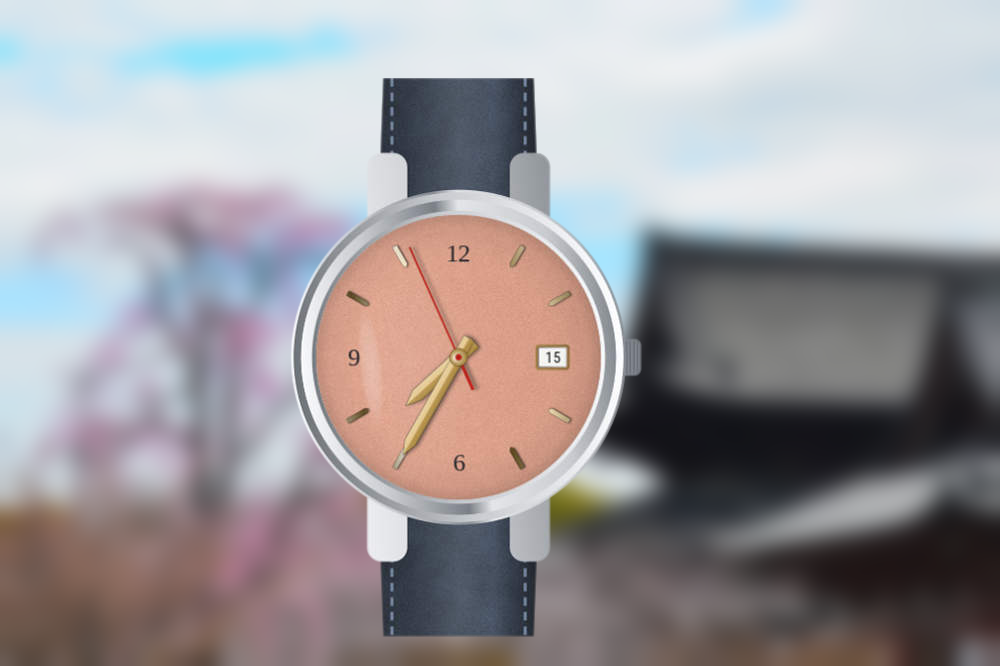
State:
7h34m56s
